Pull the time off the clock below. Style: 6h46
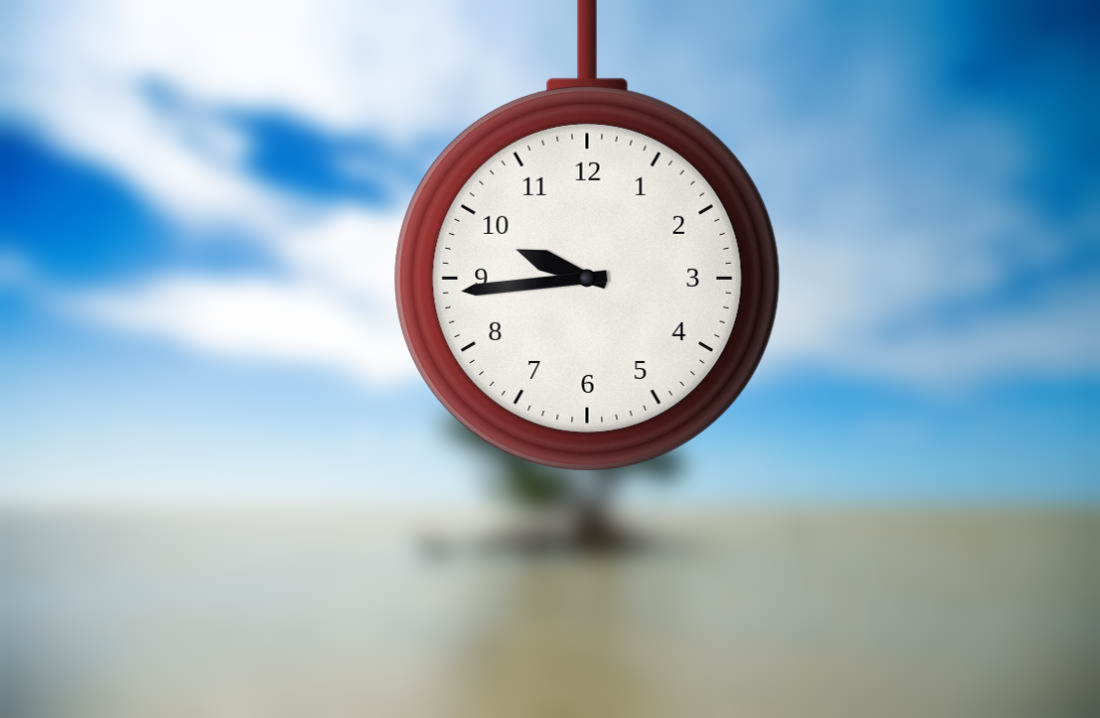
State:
9h44
